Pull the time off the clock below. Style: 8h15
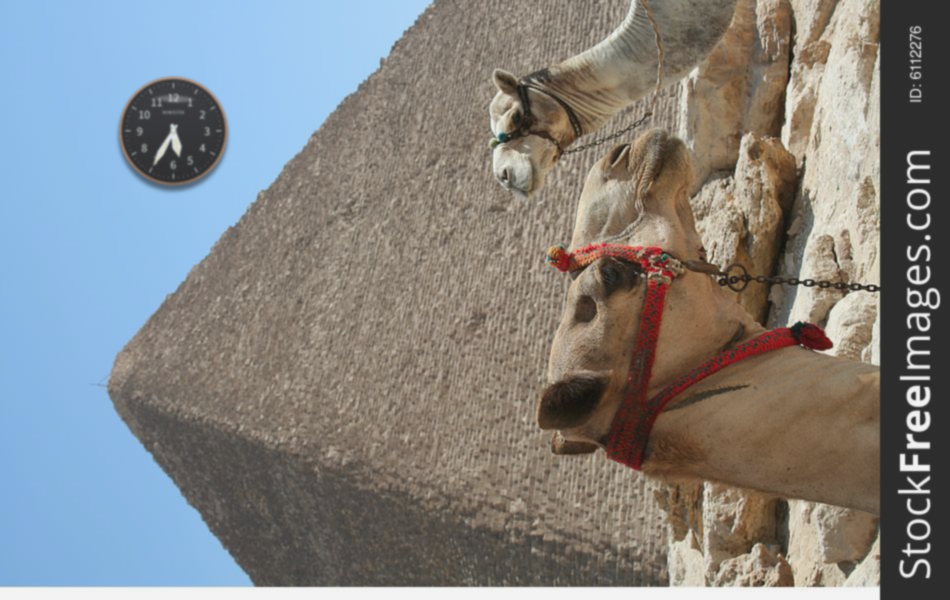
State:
5h35
